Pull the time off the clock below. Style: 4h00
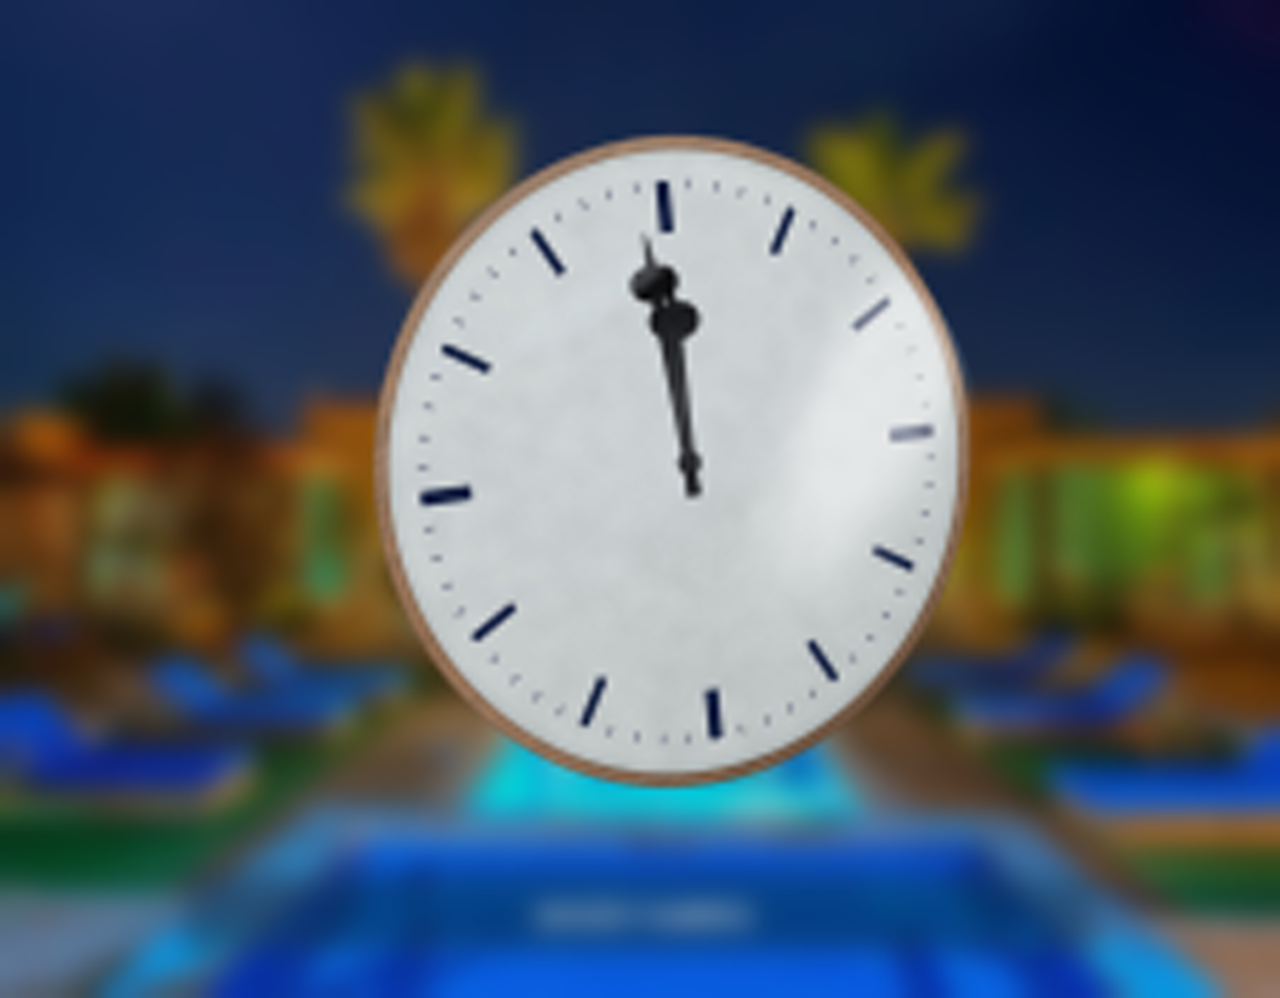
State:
11h59
